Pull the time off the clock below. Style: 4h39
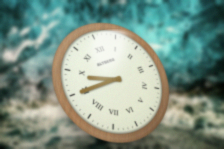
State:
9h45
